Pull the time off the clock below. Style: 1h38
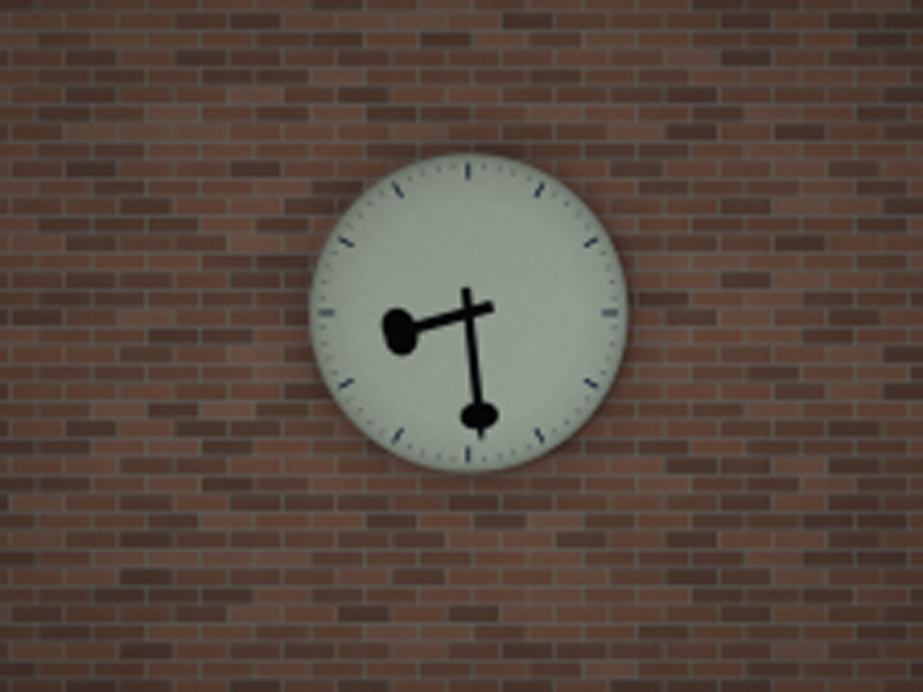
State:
8h29
